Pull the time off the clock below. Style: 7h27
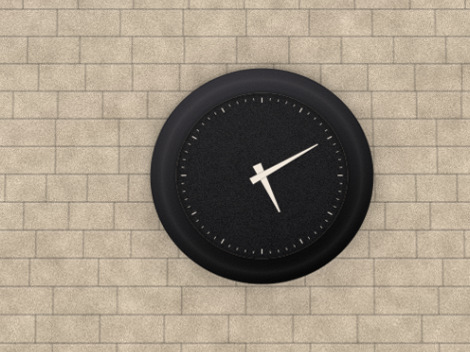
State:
5h10
